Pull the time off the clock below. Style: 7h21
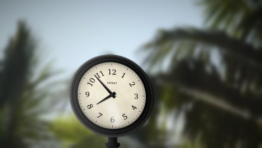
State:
7h53
